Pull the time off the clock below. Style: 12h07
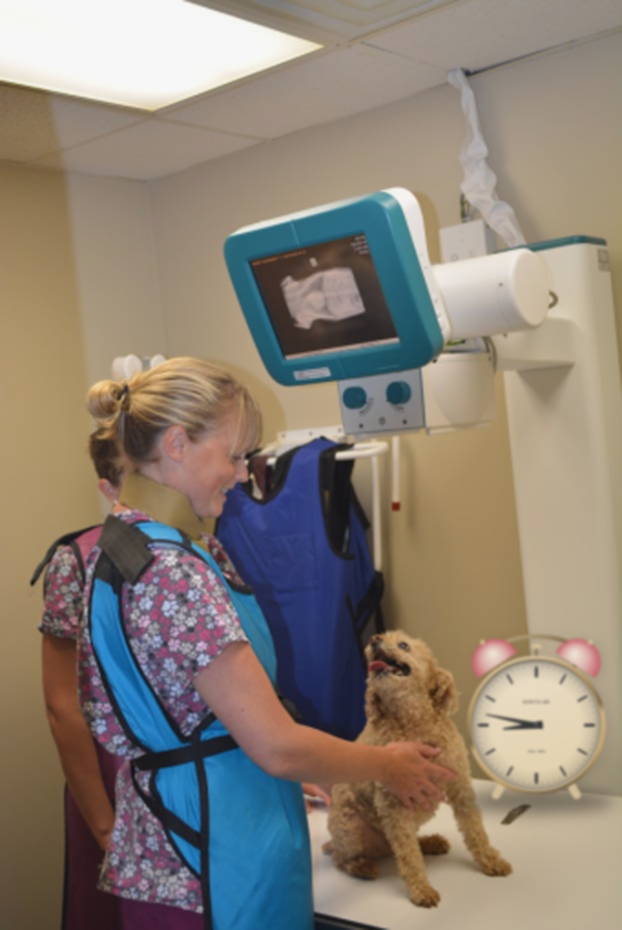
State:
8h47
